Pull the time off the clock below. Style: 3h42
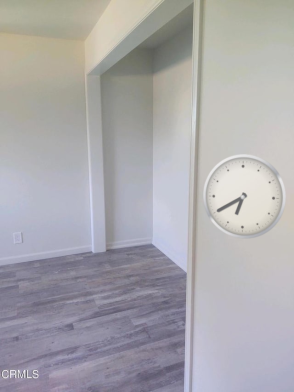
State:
6h40
